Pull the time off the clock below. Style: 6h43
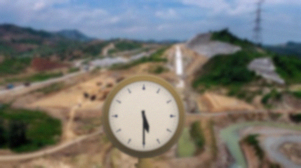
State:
5h30
